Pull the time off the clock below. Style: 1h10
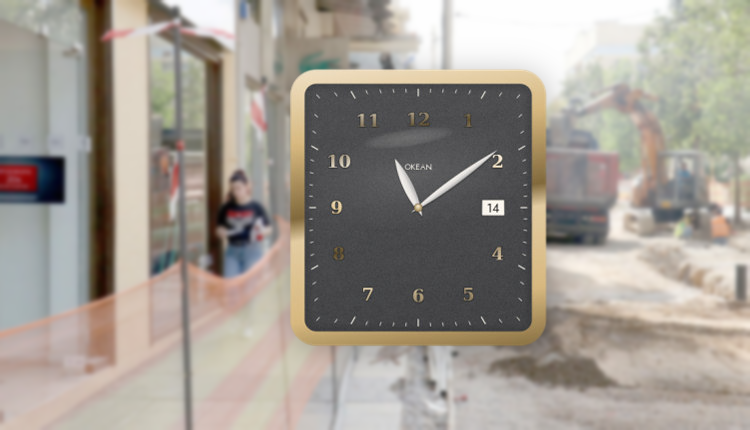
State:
11h09
